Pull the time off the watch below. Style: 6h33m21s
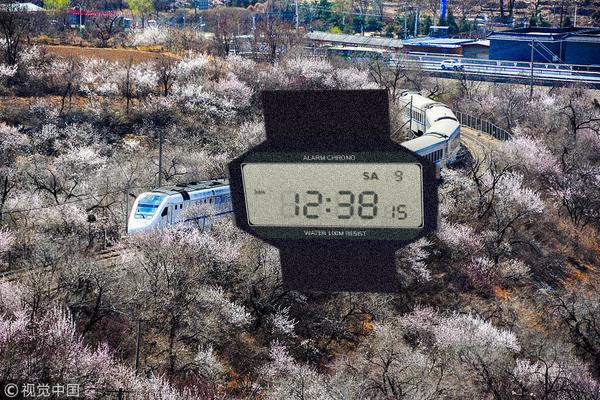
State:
12h38m15s
